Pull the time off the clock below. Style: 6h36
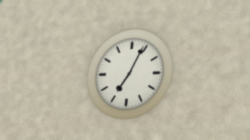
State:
7h04
